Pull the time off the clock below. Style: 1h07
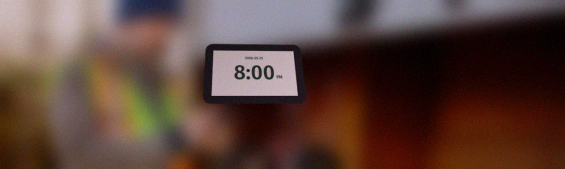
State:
8h00
